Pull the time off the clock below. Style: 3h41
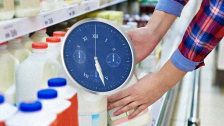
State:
5h27
